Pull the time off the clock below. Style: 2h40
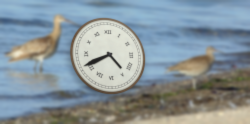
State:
4h41
